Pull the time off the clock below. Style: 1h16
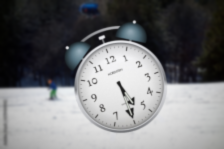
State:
5h30
